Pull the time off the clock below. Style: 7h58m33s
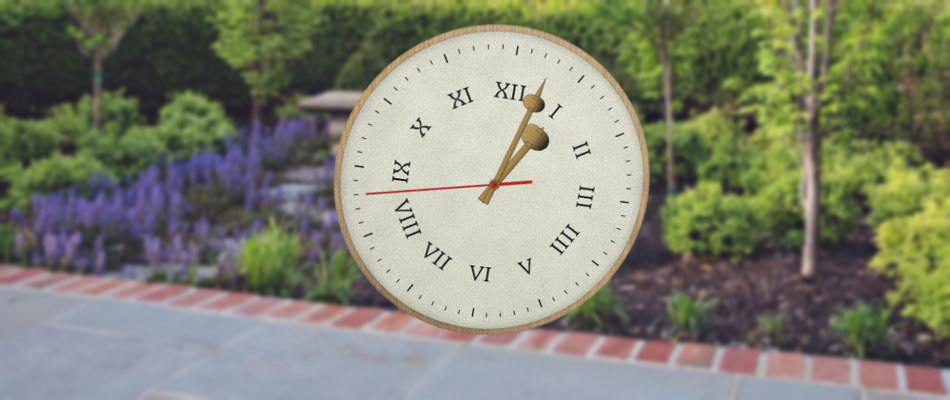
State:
1h02m43s
